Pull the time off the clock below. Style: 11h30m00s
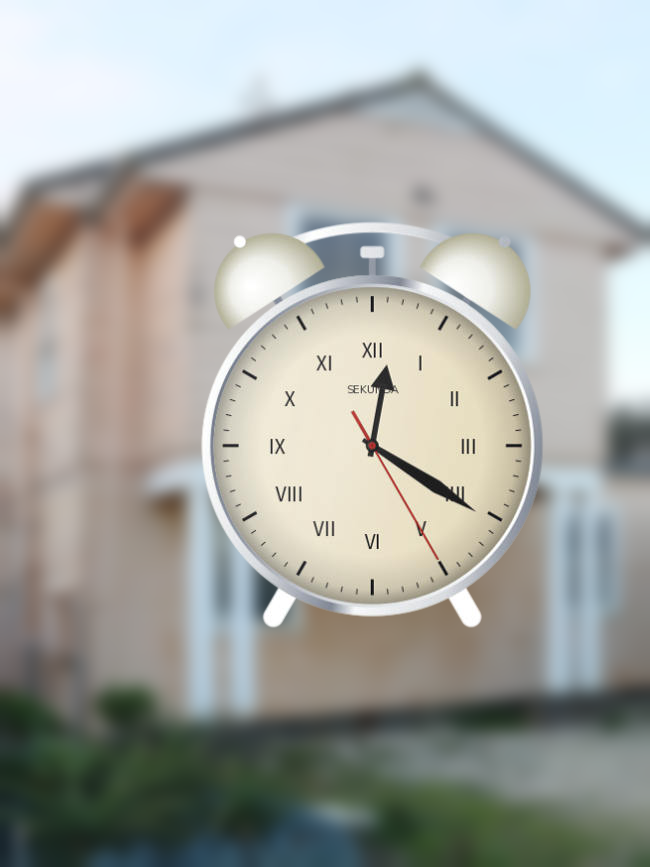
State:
12h20m25s
